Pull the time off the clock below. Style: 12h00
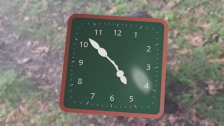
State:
4h52
